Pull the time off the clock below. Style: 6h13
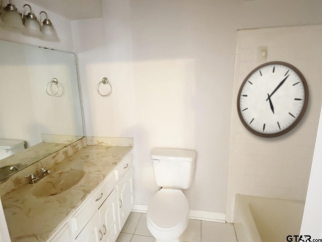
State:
5h06
